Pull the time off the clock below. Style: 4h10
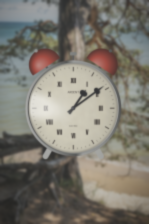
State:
1h09
